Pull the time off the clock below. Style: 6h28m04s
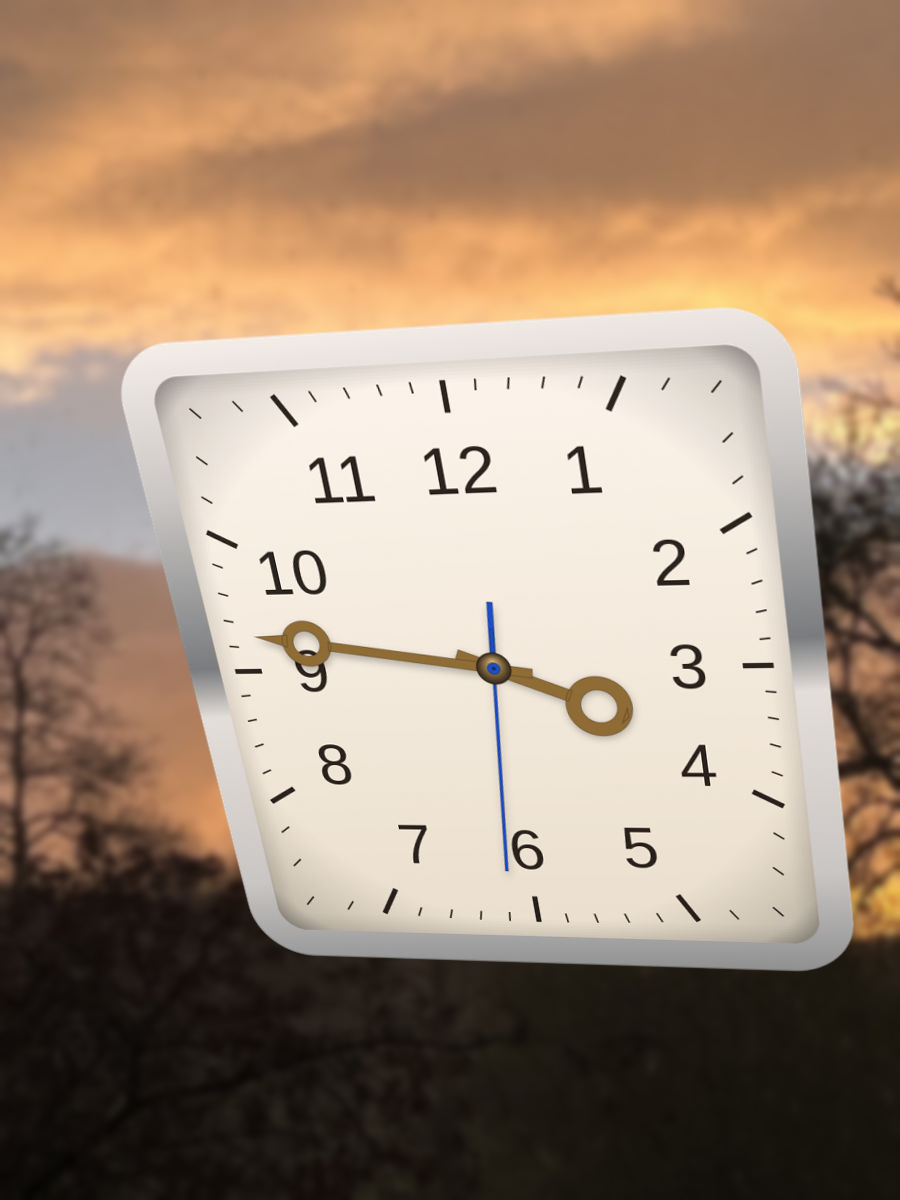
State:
3h46m31s
